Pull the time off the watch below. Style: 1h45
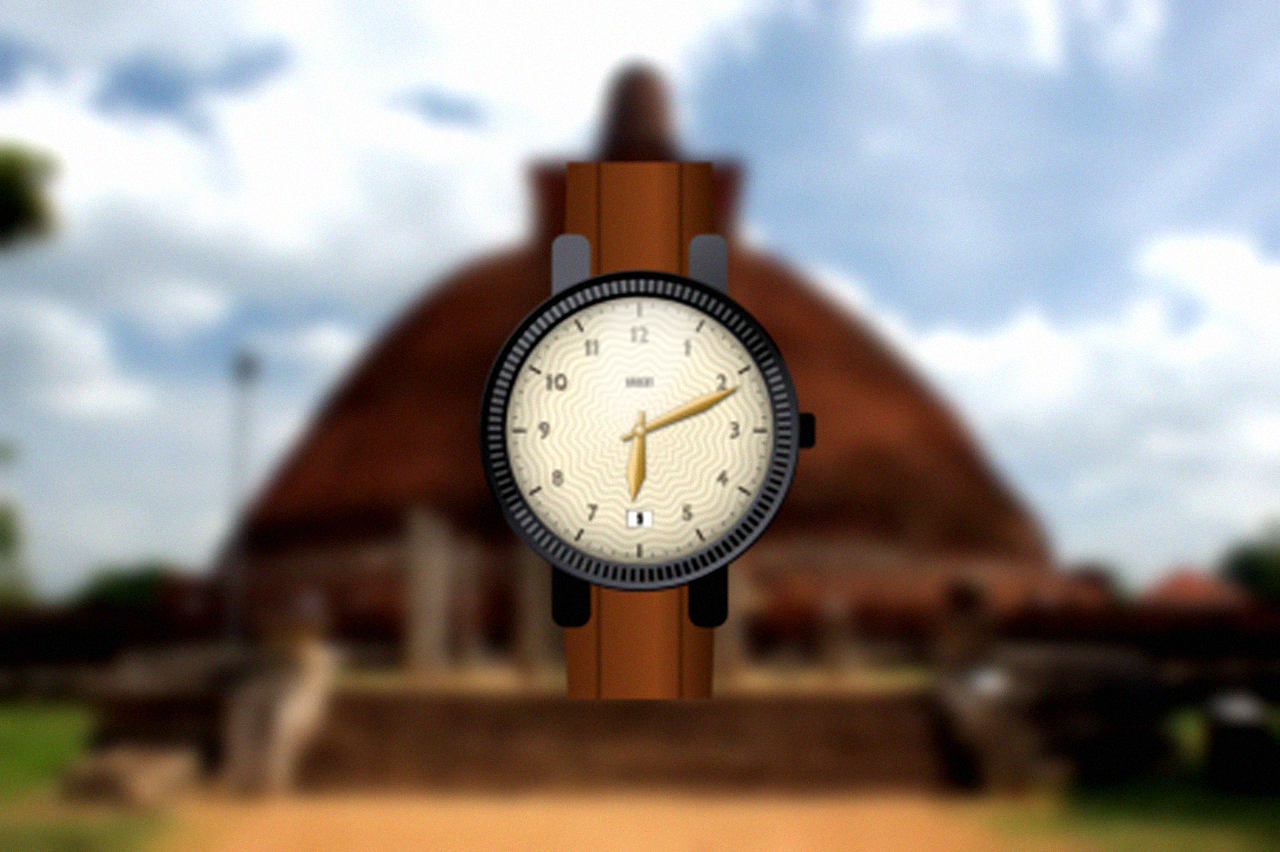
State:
6h11
